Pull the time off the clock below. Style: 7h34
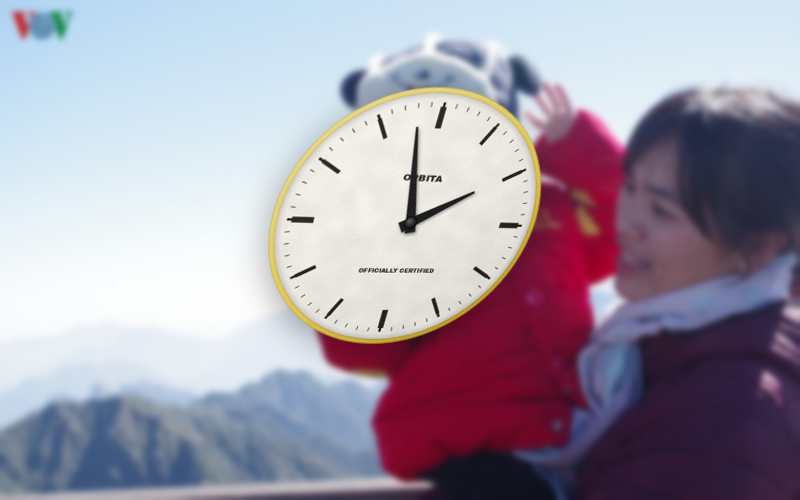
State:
1h58
